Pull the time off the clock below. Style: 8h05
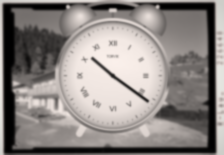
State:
10h21
